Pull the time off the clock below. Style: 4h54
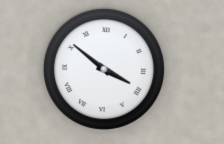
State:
3h51
